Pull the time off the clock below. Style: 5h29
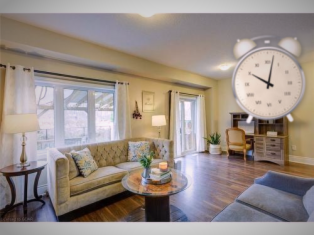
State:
10h02
